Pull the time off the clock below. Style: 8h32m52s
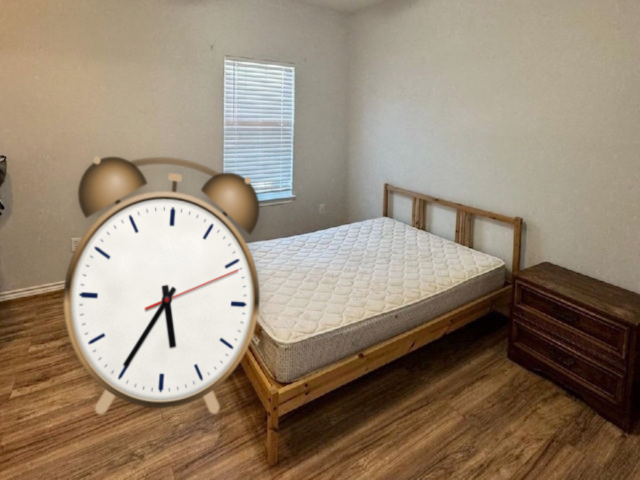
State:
5h35m11s
